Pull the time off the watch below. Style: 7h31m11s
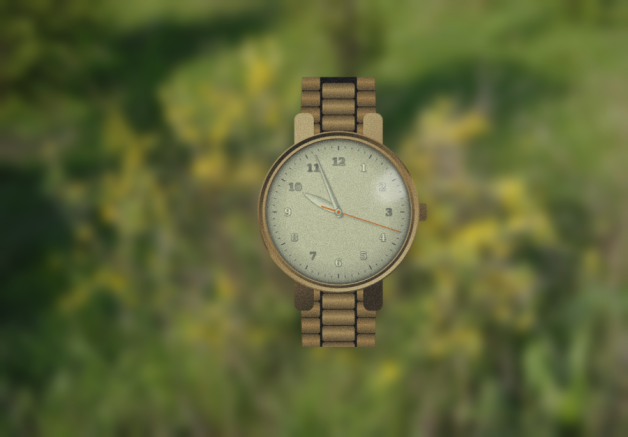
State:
9h56m18s
